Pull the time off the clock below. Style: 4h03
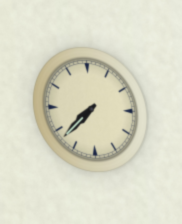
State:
7h38
